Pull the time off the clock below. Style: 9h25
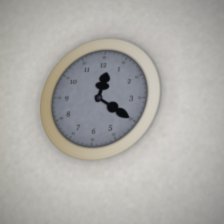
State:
12h20
